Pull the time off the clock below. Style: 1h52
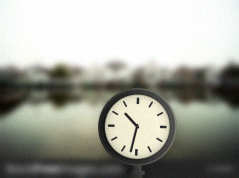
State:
10h32
